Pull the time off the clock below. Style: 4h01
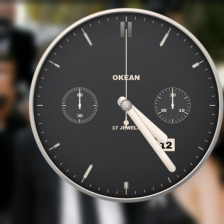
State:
4h24
